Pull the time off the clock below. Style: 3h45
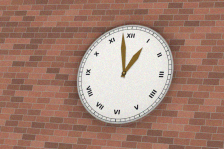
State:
12h58
